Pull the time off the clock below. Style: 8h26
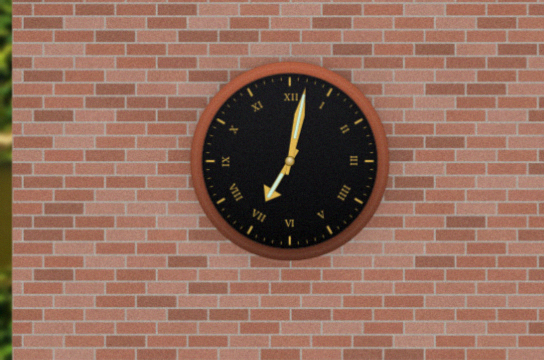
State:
7h02
